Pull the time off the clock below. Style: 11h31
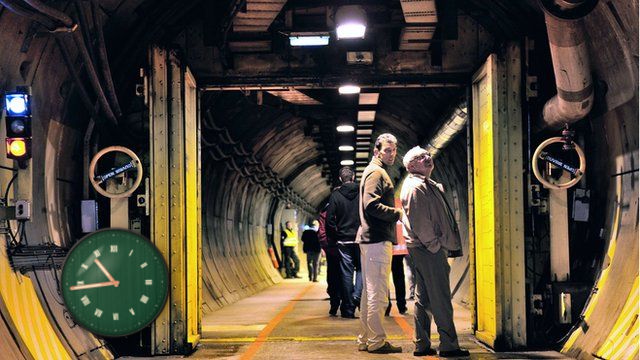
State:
10h44
